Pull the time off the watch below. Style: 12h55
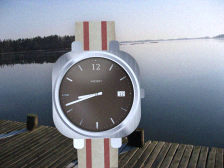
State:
8h42
